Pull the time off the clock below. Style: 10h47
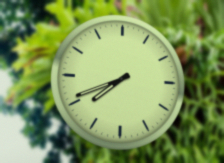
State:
7h41
